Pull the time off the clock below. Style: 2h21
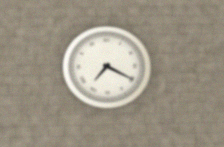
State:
7h20
